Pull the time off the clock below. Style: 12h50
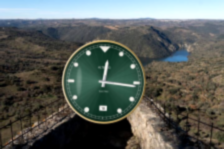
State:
12h16
